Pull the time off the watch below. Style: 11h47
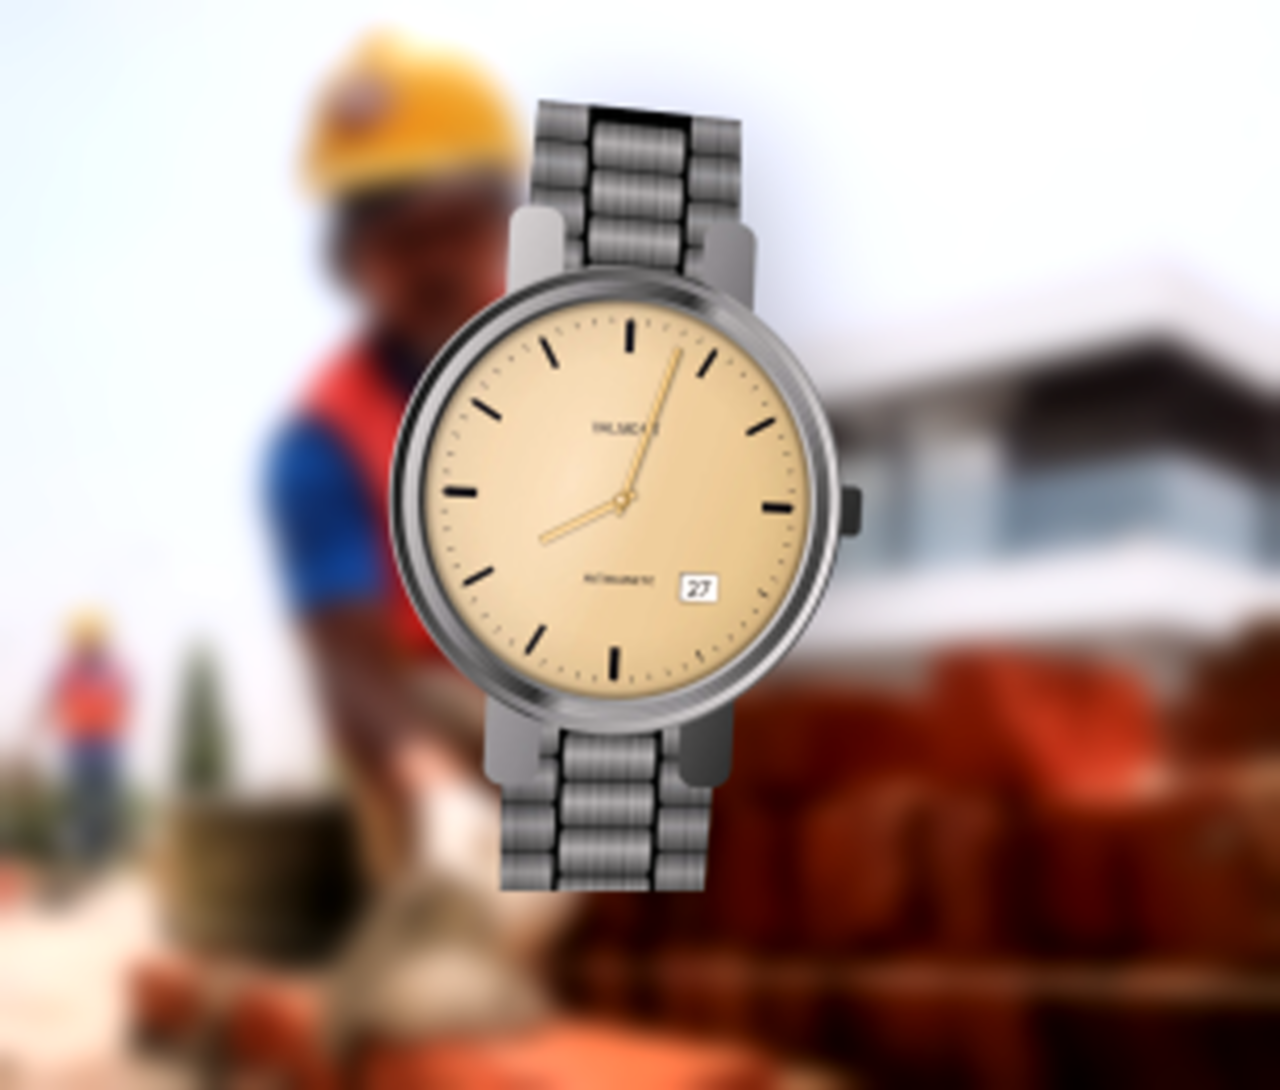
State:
8h03
